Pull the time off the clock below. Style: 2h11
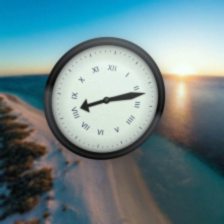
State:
8h12
